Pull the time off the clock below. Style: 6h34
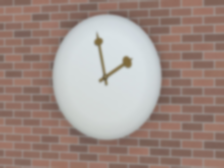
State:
1h58
